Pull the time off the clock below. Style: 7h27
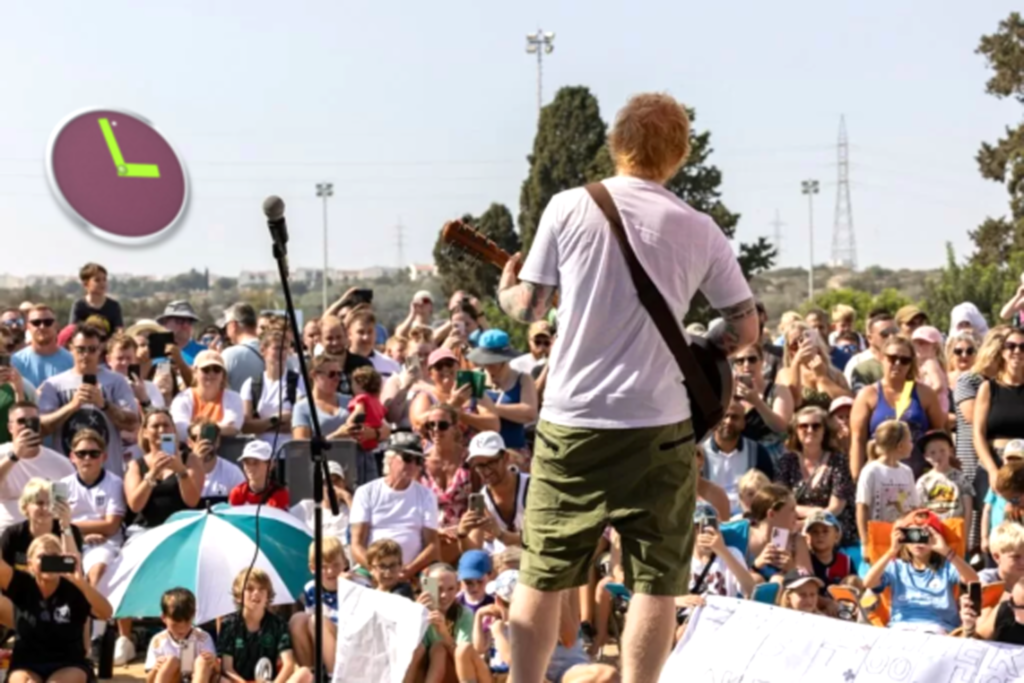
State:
2h58
